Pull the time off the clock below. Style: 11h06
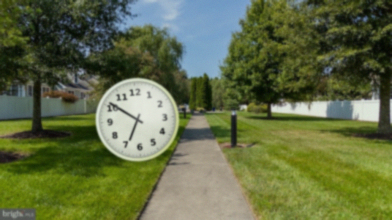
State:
6h51
